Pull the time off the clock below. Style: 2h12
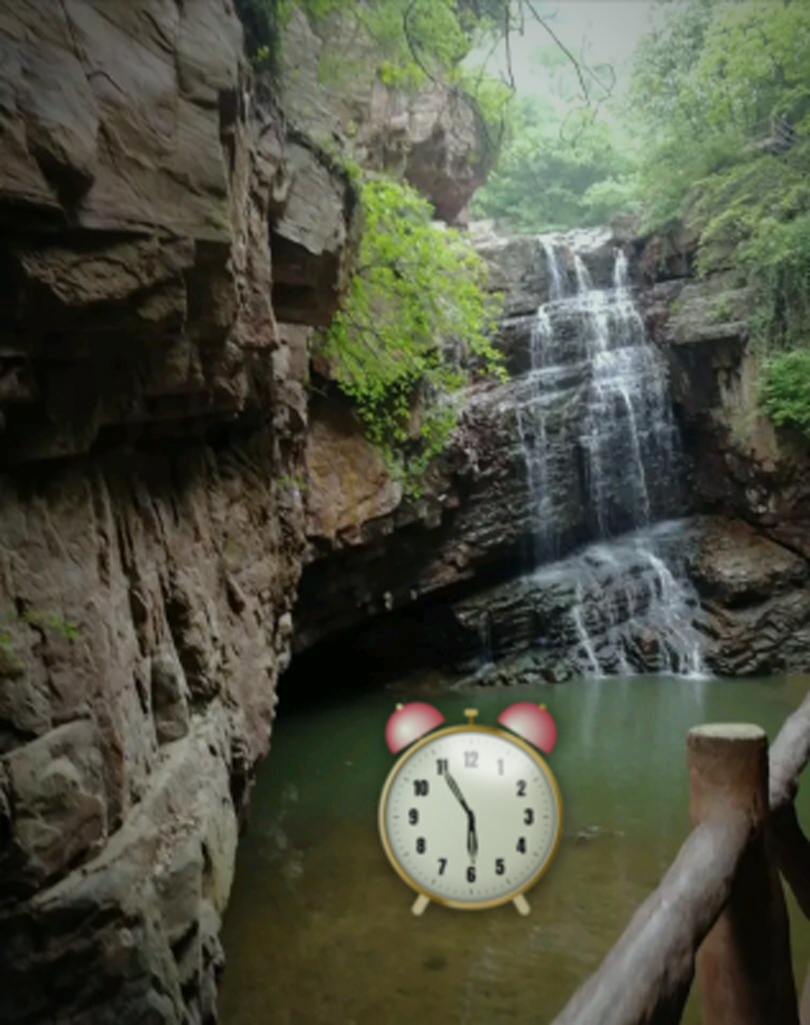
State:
5h55
